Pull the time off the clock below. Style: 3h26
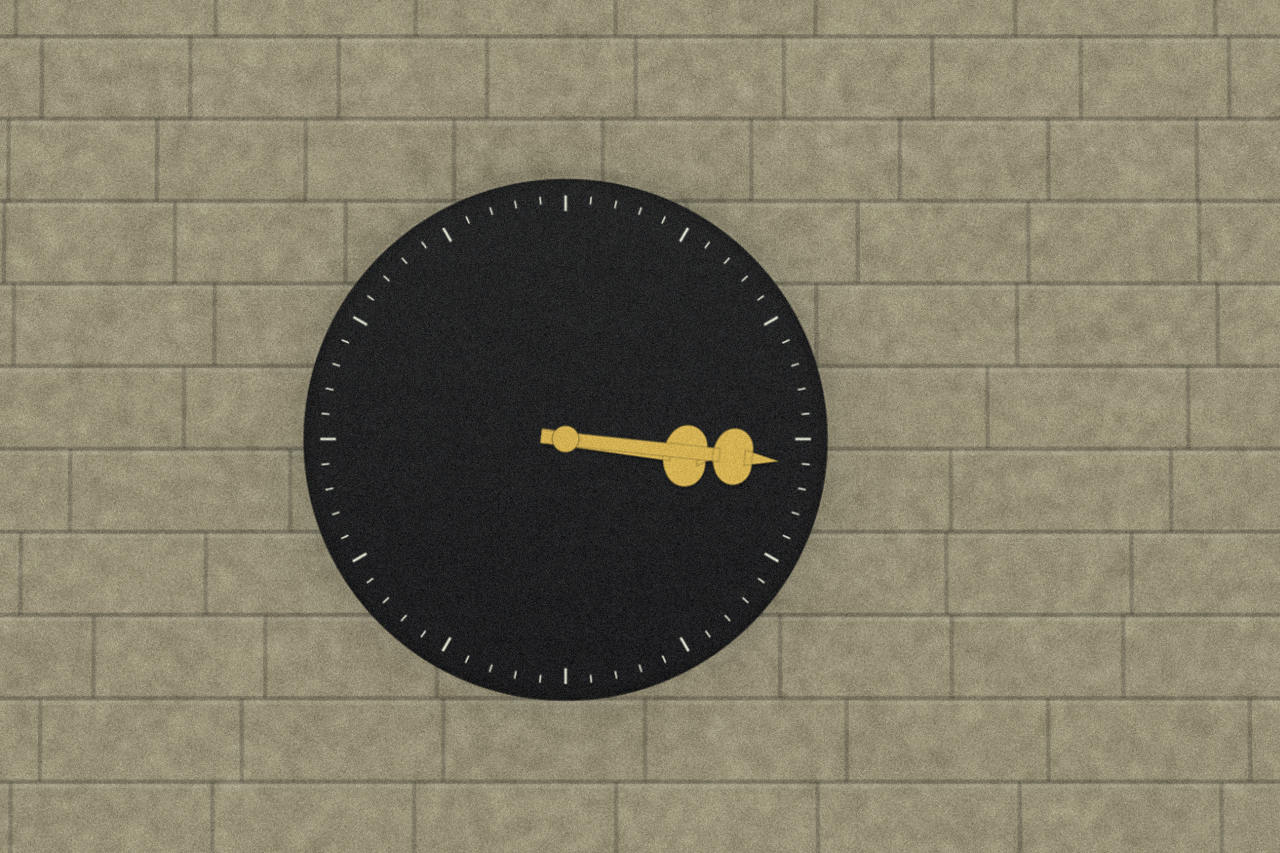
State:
3h16
